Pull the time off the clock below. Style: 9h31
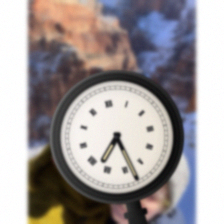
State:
7h28
